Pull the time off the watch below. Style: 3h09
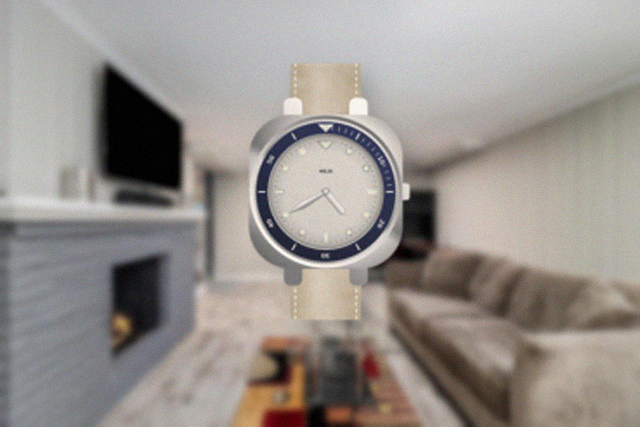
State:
4h40
